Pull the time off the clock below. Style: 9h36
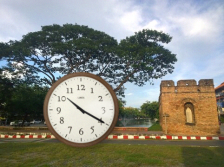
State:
10h20
